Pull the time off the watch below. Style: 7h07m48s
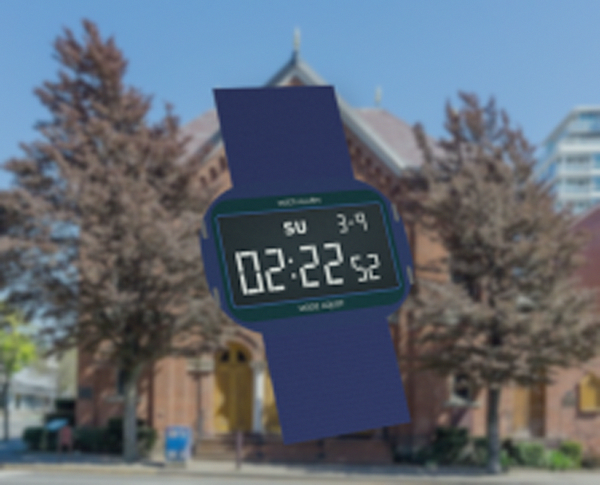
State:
2h22m52s
